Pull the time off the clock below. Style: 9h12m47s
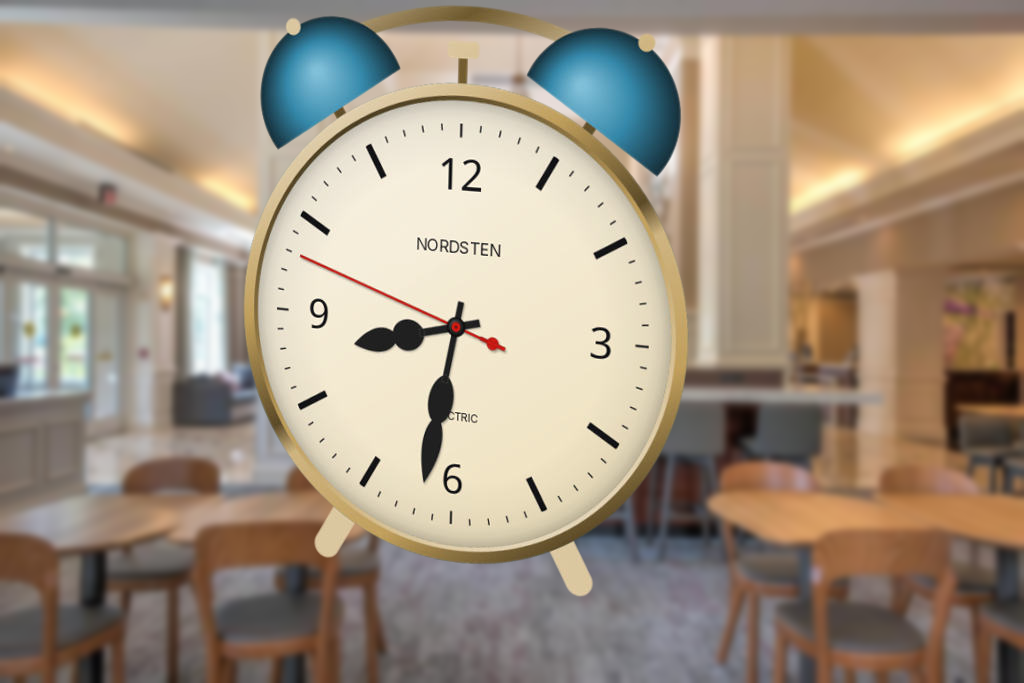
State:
8h31m48s
